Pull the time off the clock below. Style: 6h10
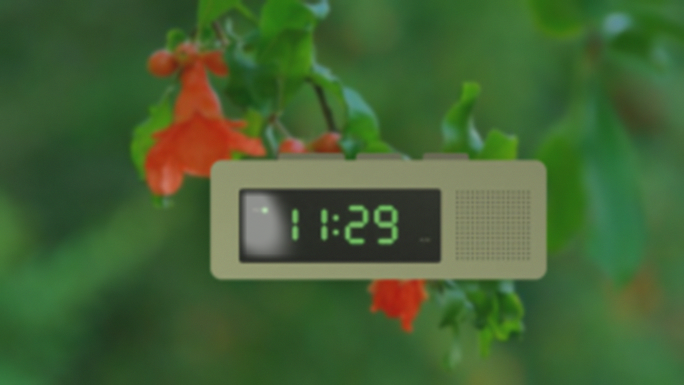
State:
11h29
